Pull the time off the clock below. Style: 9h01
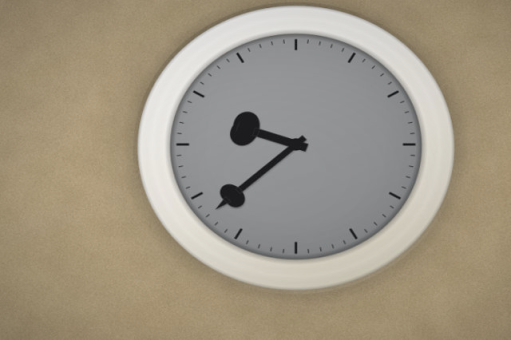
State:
9h38
